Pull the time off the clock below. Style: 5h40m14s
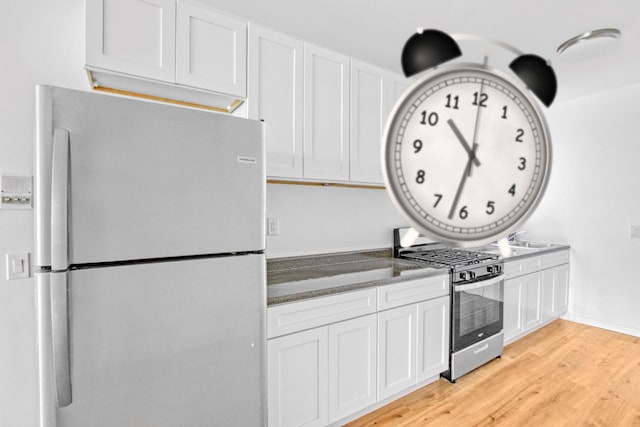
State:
10h32m00s
